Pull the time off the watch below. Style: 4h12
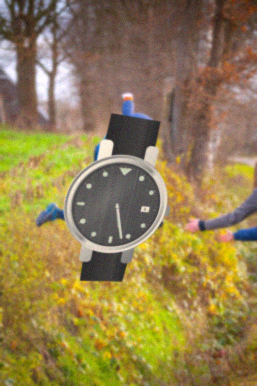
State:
5h27
